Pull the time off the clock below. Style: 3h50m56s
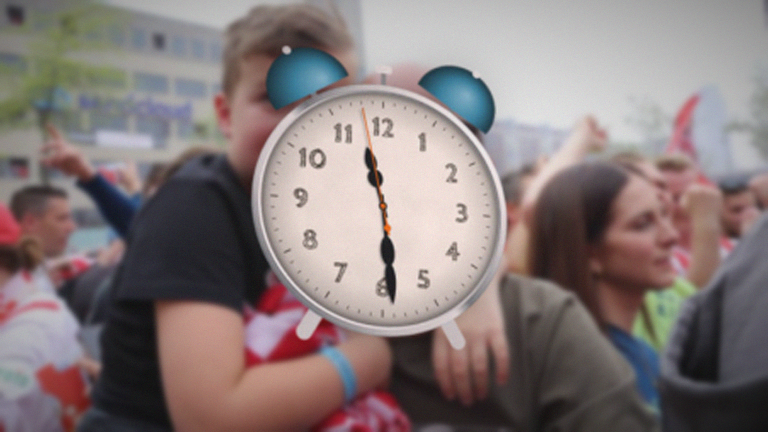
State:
11h28m58s
